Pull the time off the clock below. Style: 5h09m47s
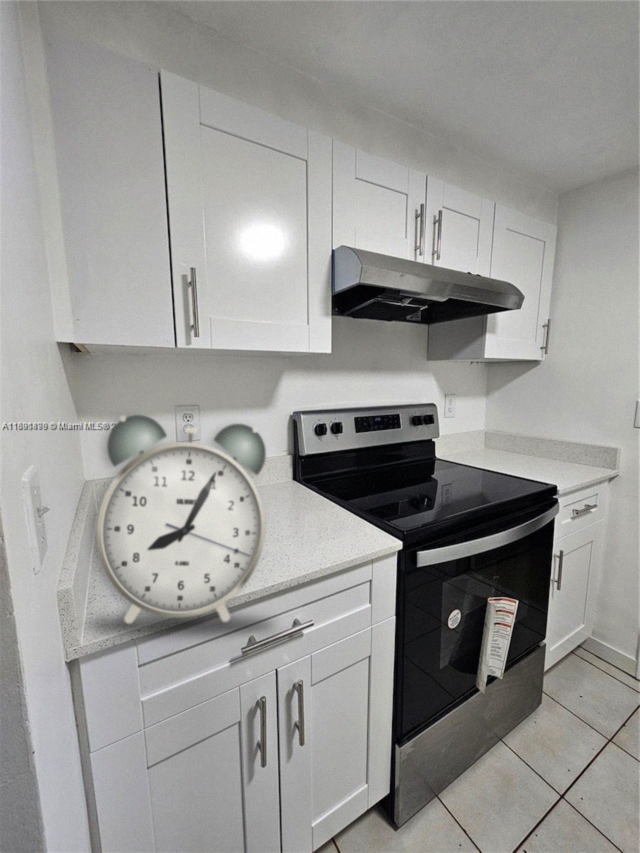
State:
8h04m18s
